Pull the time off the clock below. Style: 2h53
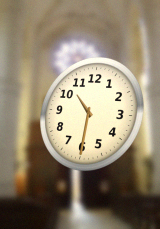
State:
10h30
